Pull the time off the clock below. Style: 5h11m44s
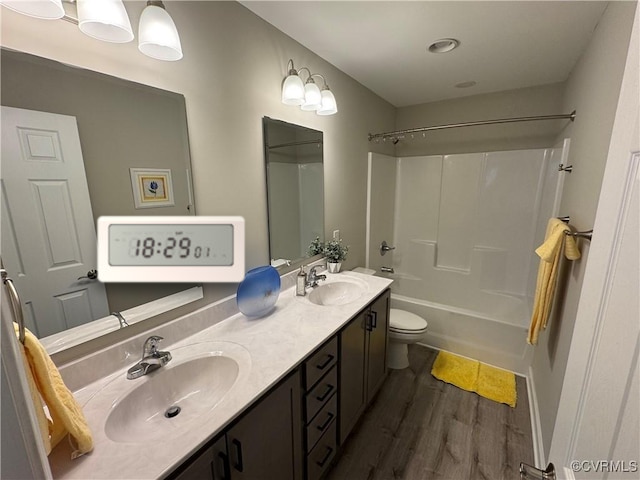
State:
18h29m01s
